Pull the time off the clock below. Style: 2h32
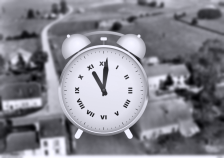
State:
11h01
